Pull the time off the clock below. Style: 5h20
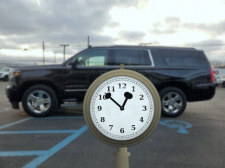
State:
12h52
